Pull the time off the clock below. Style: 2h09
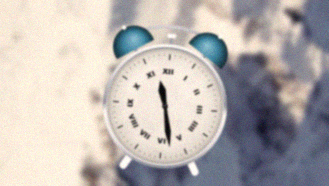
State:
11h28
